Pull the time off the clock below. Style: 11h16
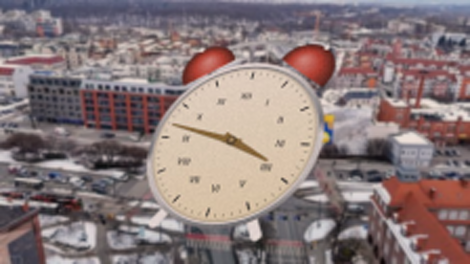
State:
3h47
